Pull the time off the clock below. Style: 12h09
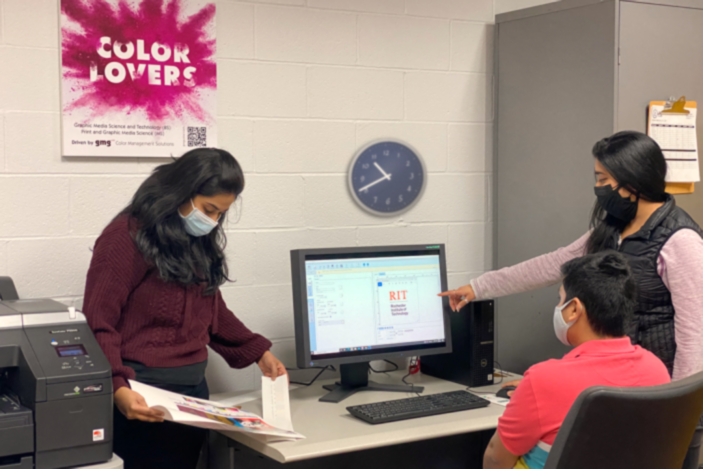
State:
10h41
